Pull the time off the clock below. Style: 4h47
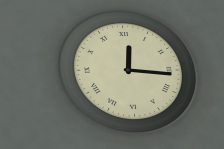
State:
12h16
